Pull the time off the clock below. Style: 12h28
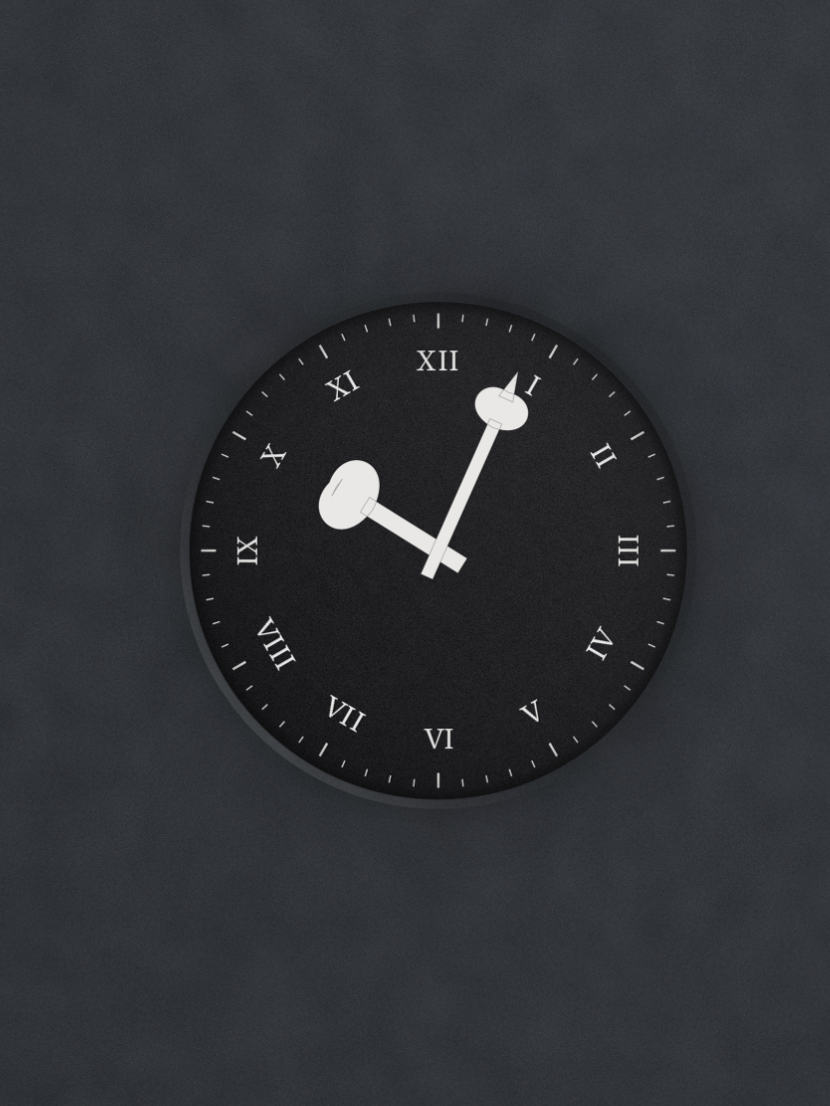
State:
10h04
